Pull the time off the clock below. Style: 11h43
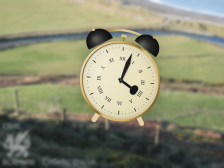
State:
4h03
